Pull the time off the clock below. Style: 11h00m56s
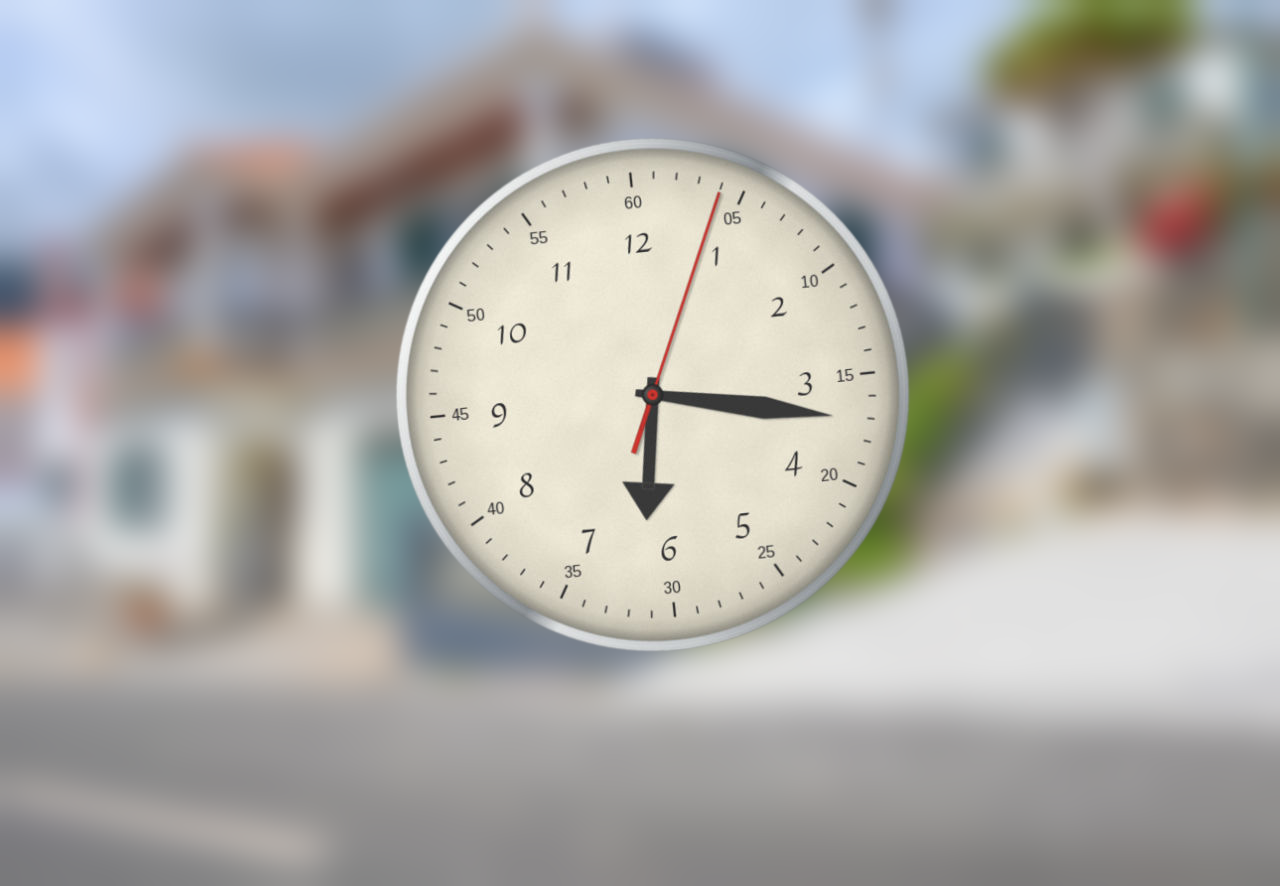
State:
6h17m04s
